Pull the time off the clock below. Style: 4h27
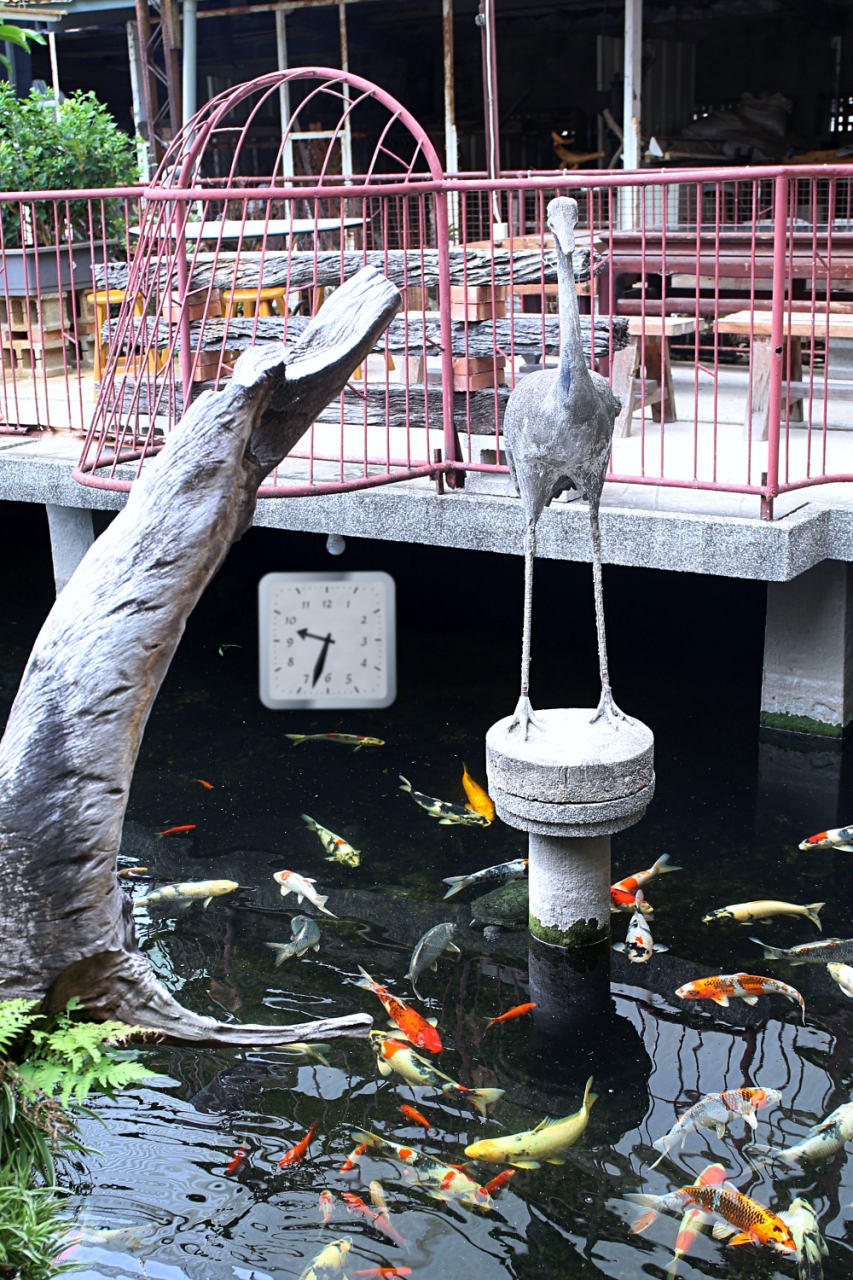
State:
9h33
